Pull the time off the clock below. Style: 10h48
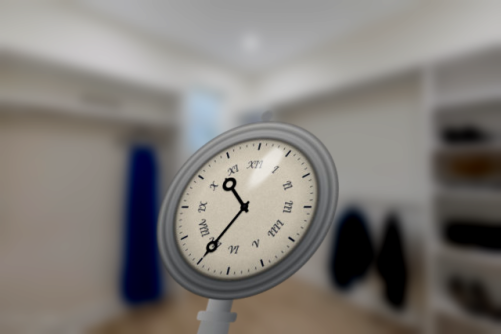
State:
10h35
